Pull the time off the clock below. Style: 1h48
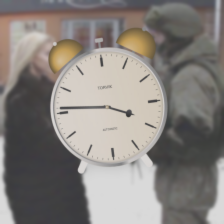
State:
3h46
